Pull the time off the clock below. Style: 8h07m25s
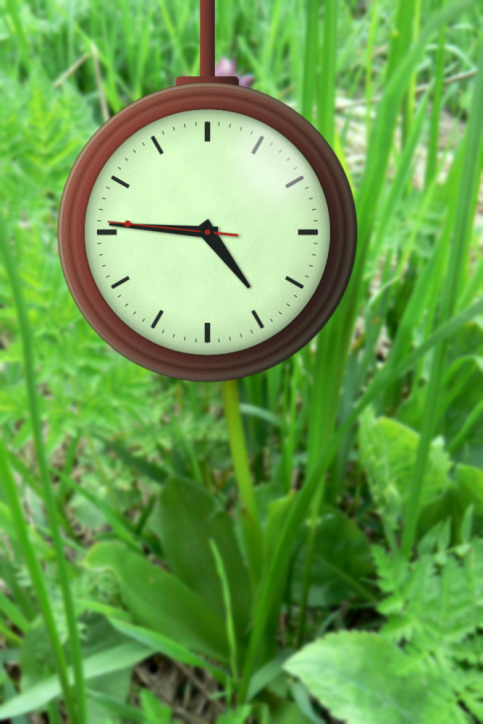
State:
4h45m46s
